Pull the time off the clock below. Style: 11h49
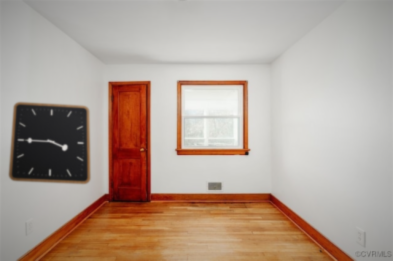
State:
3h45
